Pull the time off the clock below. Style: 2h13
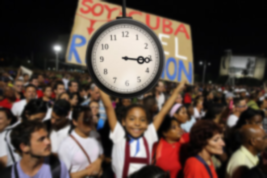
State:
3h16
